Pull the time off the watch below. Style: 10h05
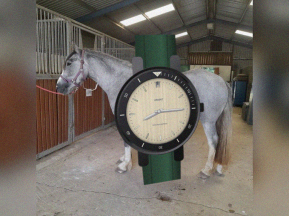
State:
8h15
